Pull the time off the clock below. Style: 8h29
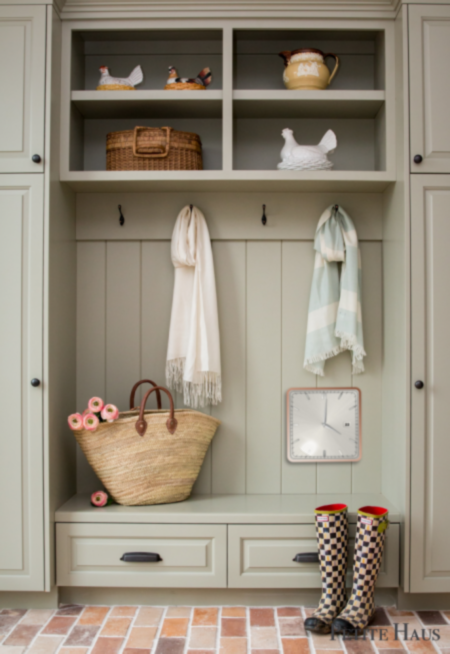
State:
4h01
